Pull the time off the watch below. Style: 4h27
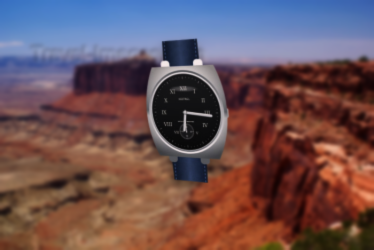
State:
6h16
